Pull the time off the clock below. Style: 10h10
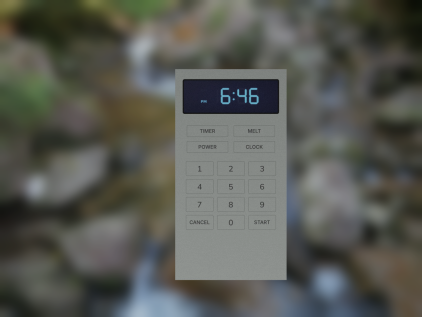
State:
6h46
